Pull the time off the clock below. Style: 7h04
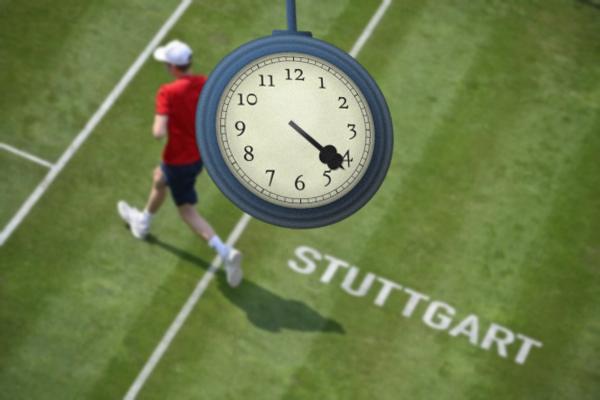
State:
4h22
